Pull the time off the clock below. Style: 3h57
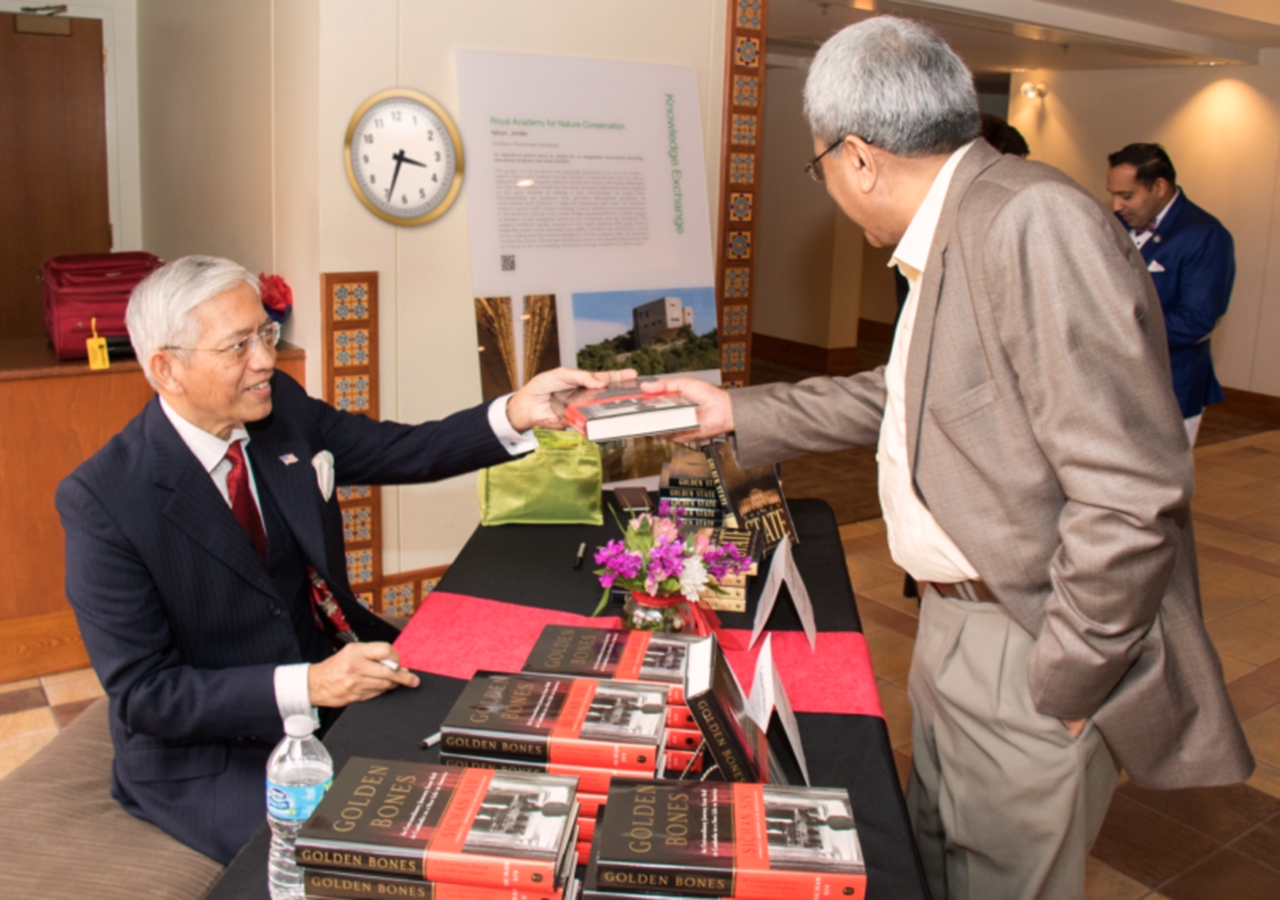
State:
3h34
